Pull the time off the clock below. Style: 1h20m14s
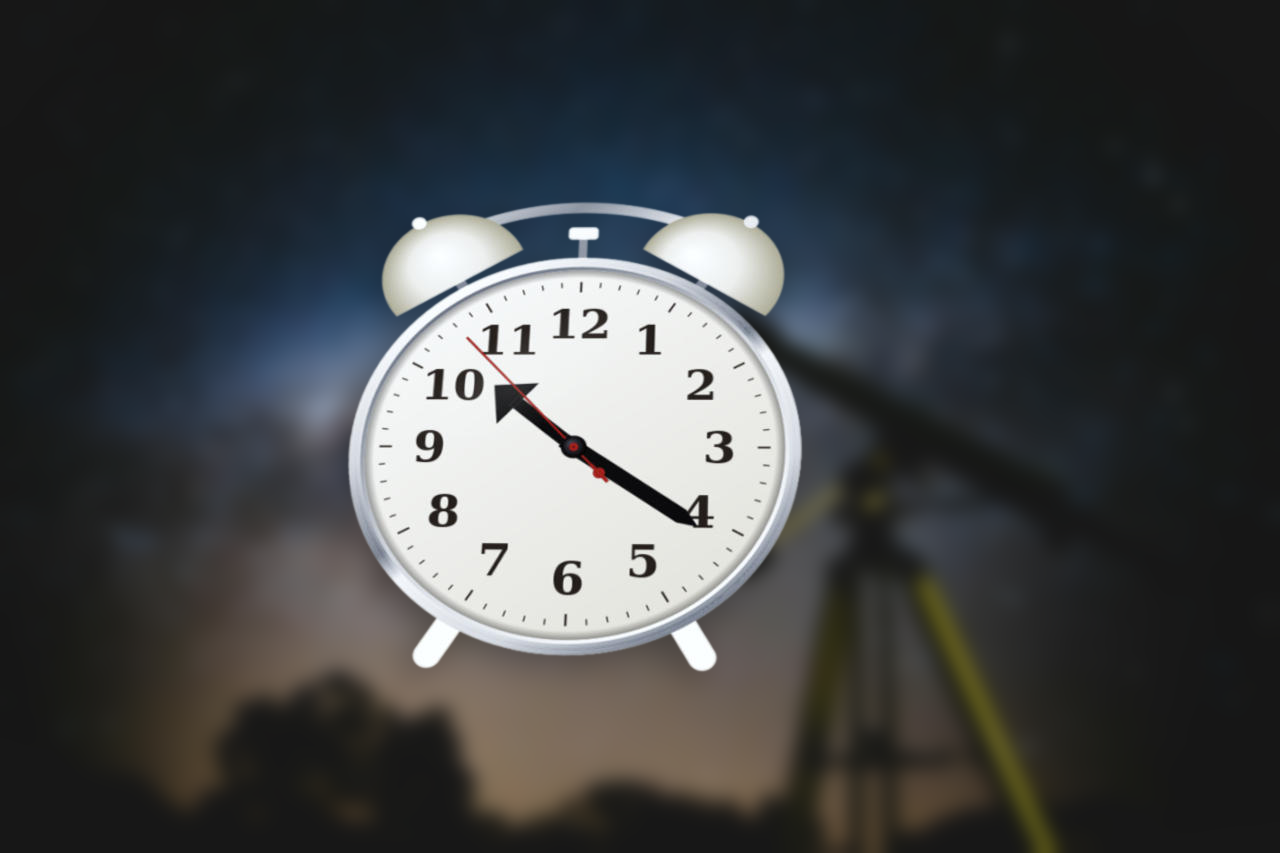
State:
10h20m53s
